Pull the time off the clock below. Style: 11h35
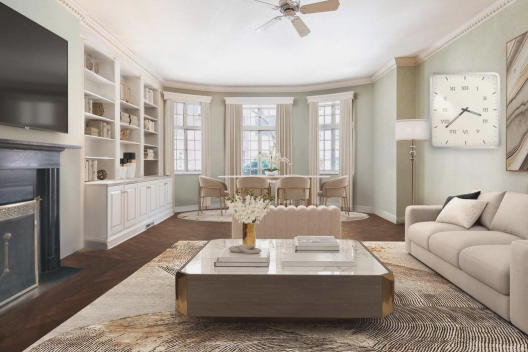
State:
3h38
